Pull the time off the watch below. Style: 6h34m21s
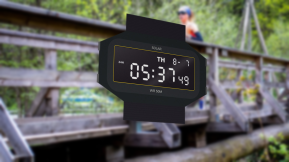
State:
5h37m49s
